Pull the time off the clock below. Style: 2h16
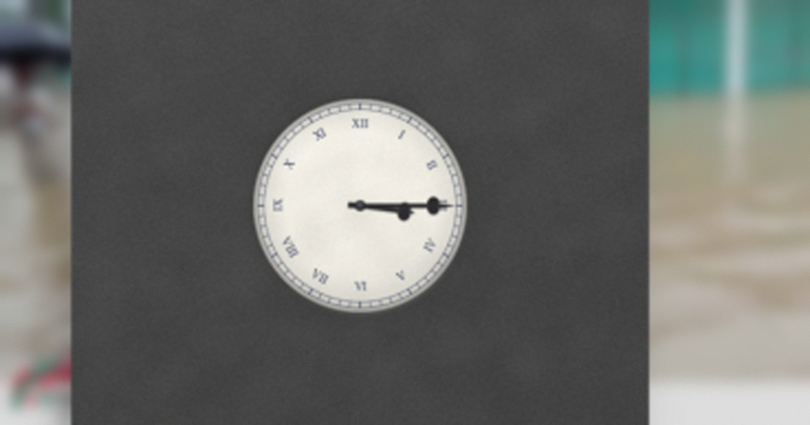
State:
3h15
